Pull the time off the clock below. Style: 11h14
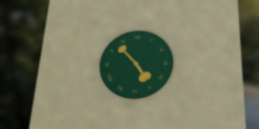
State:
4h53
